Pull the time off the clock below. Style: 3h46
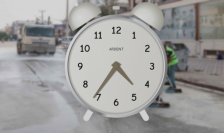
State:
4h36
